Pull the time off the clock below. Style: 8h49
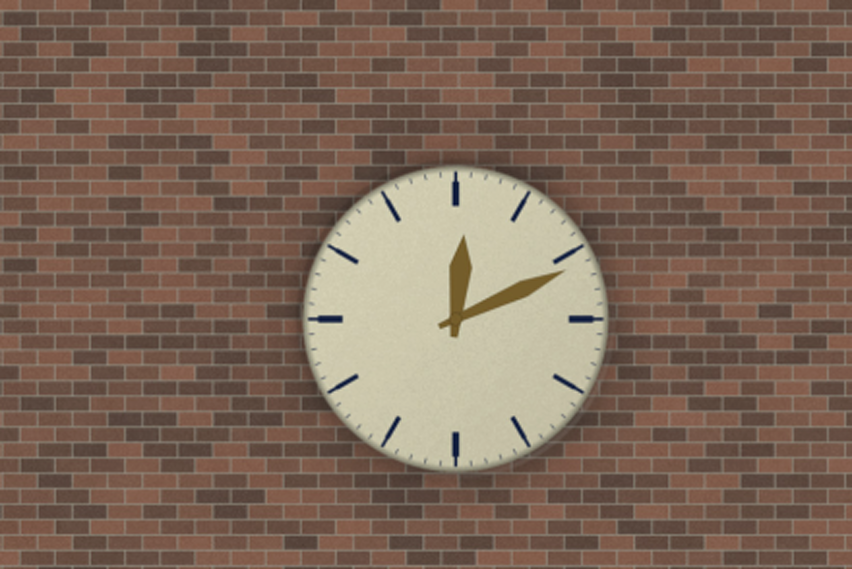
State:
12h11
